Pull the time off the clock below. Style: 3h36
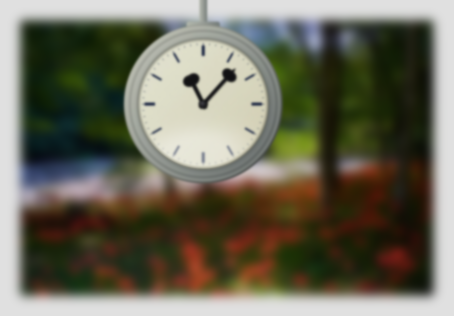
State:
11h07
